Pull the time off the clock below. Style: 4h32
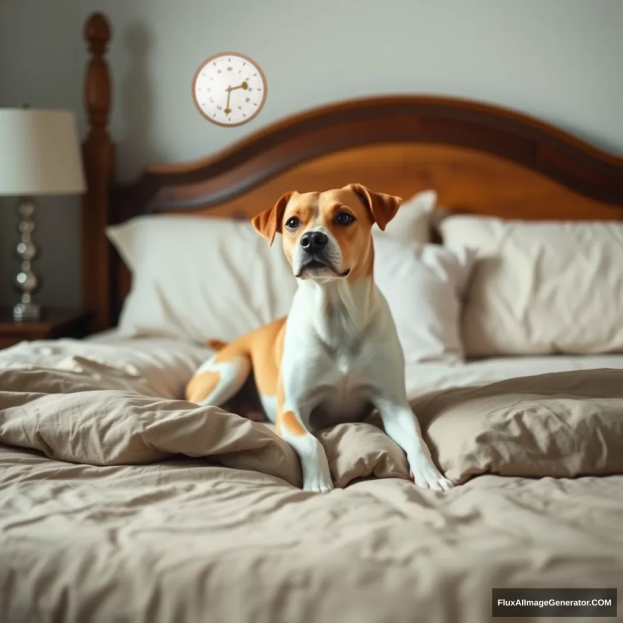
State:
2h31
